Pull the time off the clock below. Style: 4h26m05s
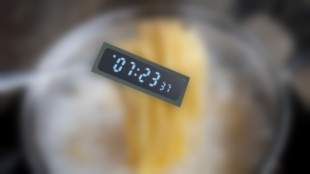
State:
7h23m37s
